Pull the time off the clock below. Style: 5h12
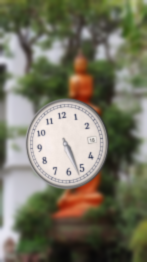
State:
5h27
